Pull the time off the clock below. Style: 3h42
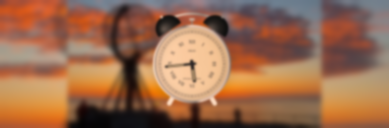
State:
5h44
